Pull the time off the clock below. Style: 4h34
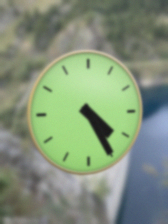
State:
4h25
